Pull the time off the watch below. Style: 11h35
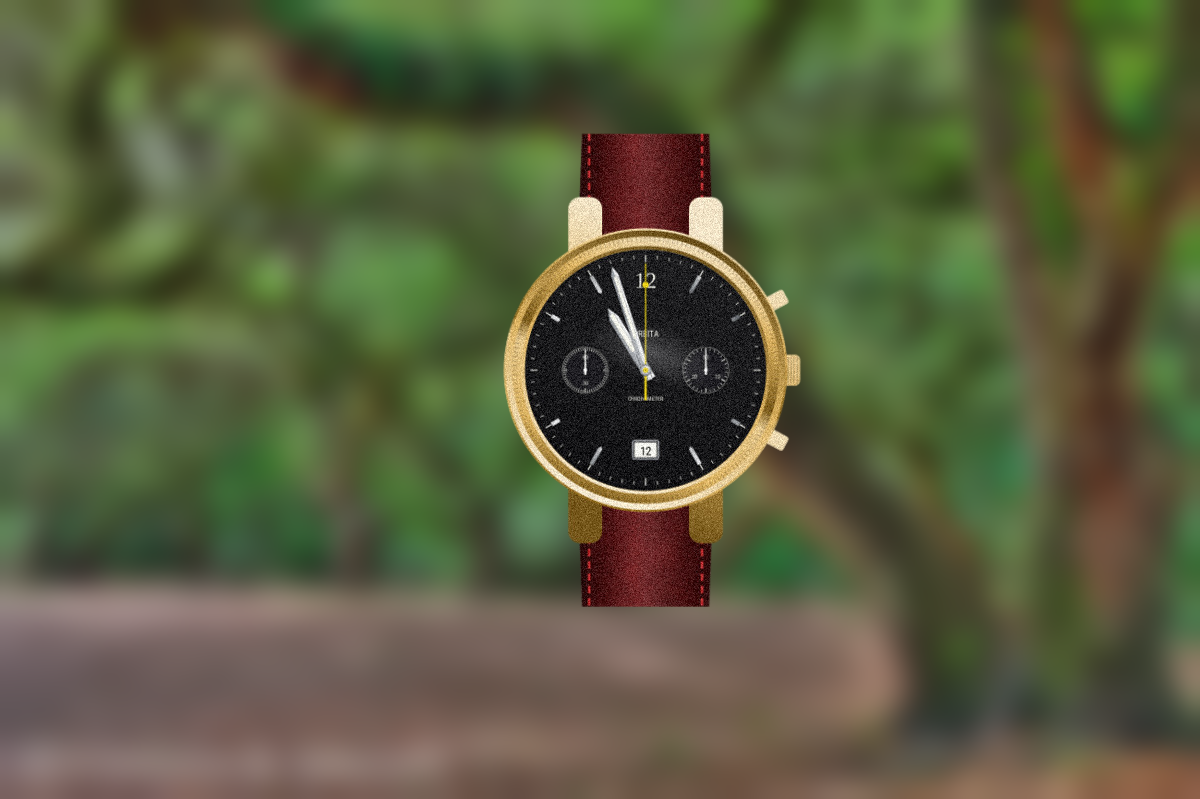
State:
10h57
